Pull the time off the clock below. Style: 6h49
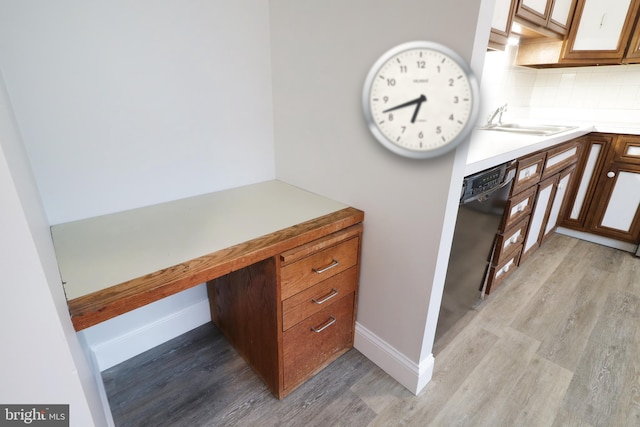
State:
6h42
